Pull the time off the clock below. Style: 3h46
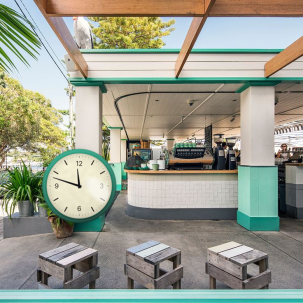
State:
11h48
